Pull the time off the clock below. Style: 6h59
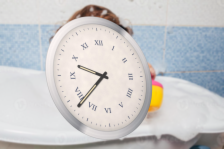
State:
9h38
